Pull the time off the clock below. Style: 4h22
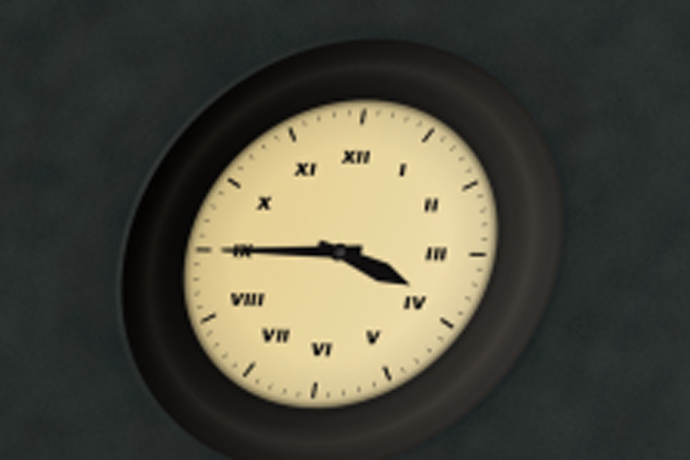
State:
3h45
